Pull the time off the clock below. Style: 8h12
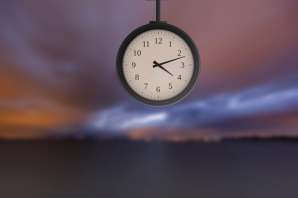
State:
4h12
